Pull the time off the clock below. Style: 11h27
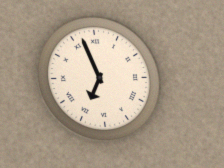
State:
6h57
